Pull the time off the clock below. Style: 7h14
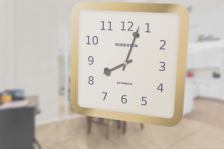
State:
8h03
